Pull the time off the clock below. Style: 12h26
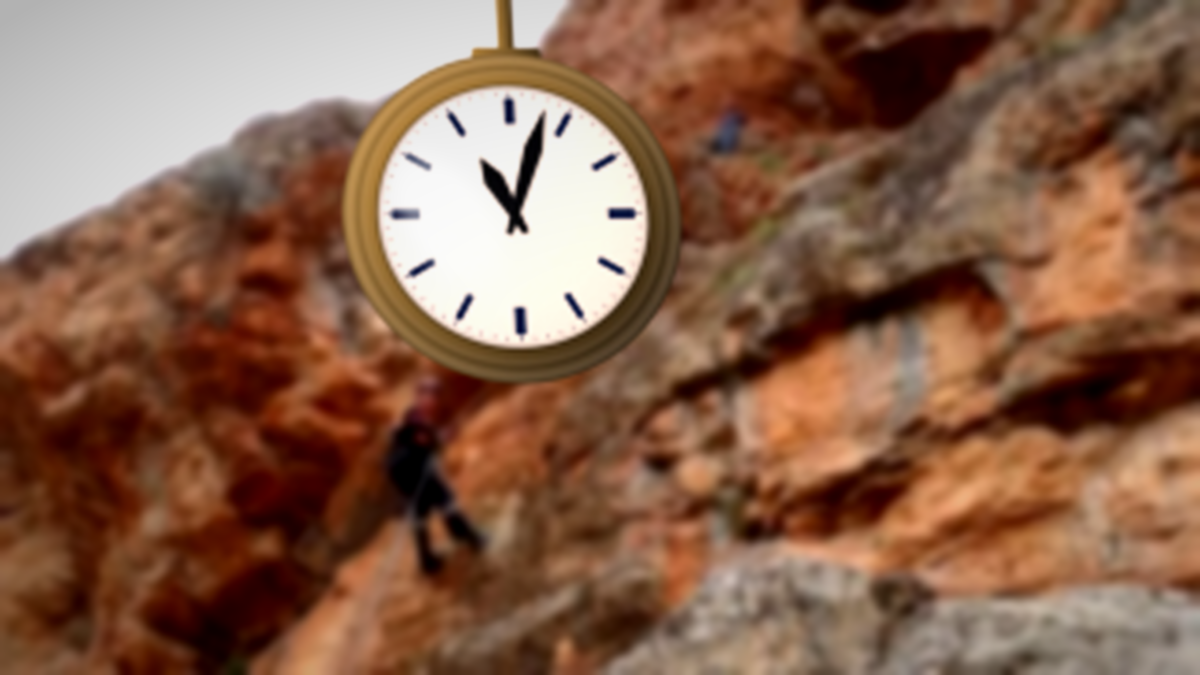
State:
11h03
